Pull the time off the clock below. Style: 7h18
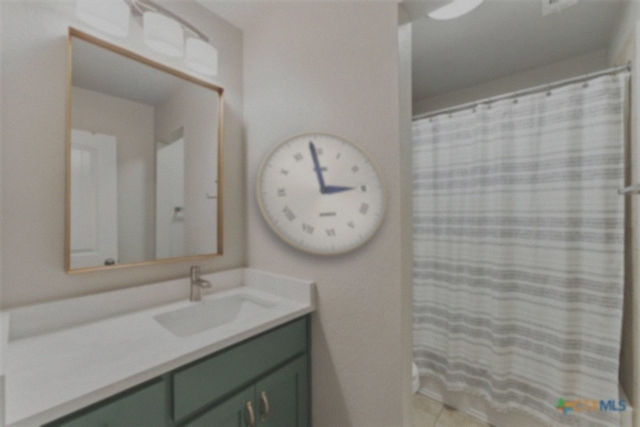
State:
2h59
